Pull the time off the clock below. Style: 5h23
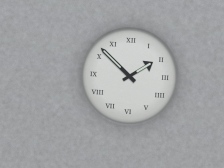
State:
1h52
